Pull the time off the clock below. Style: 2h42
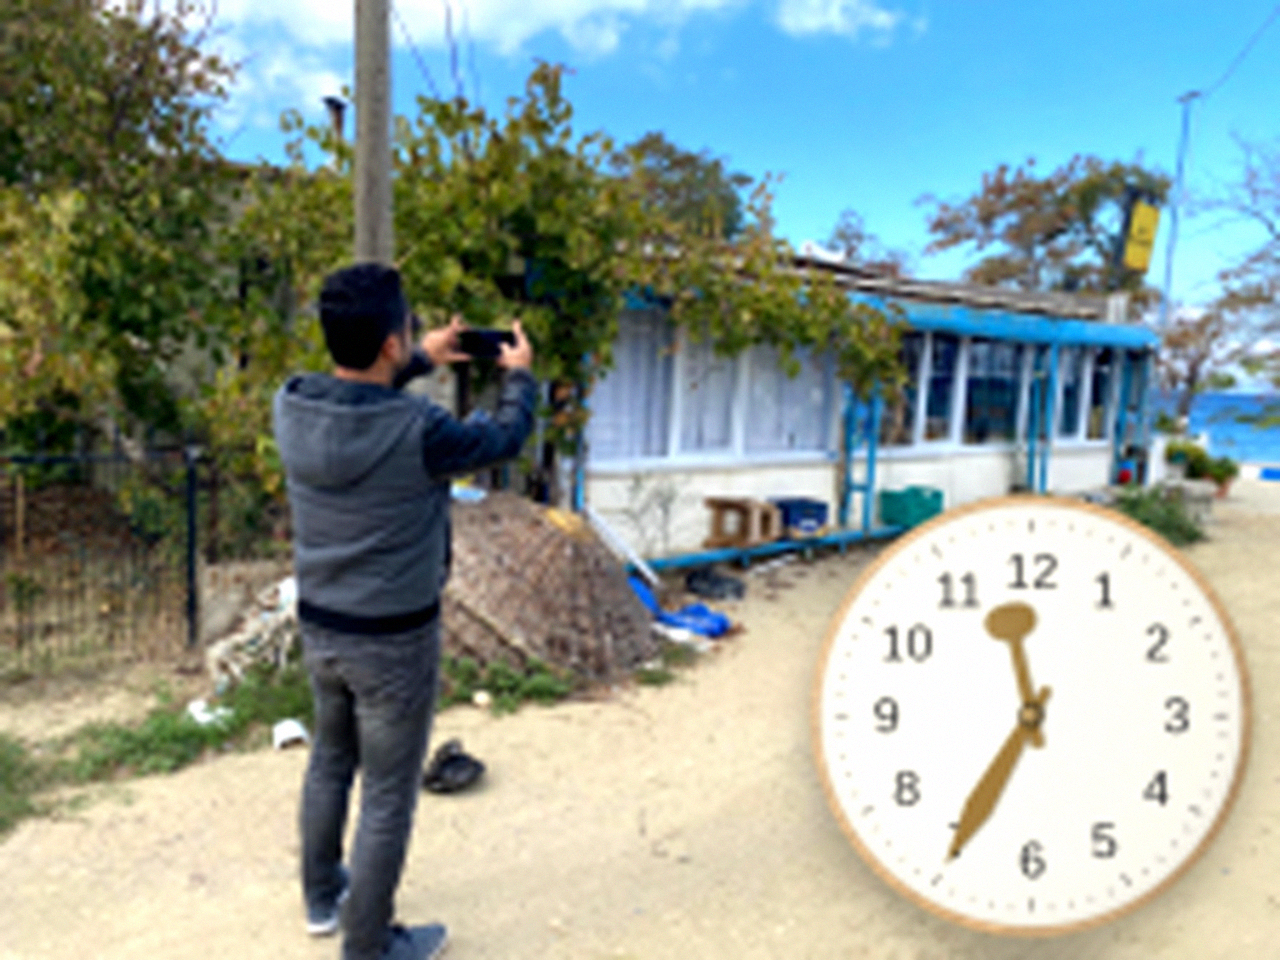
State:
11h35
